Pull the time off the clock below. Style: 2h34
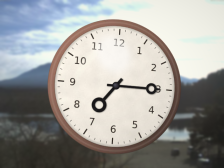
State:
7h15
